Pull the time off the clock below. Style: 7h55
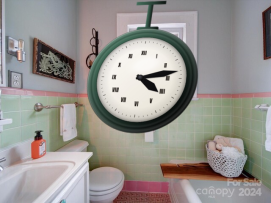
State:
4h13
